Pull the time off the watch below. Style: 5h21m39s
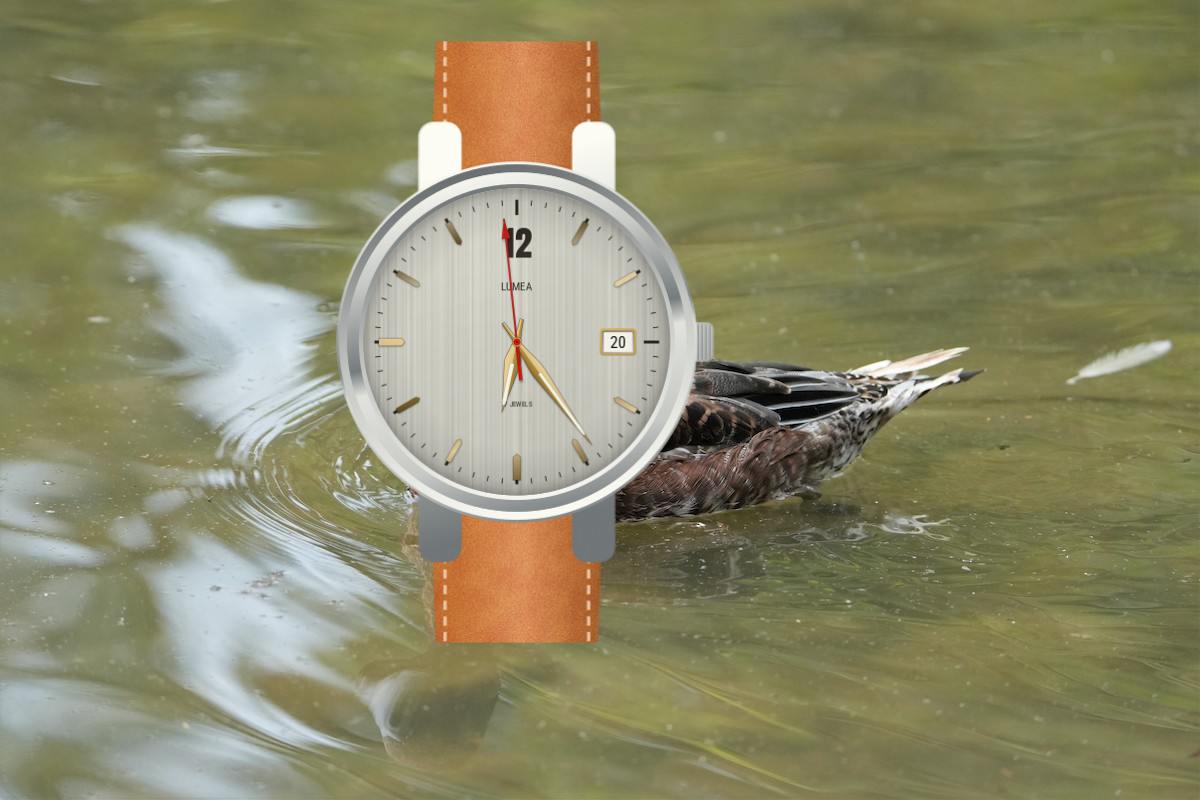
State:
6h23m59s
